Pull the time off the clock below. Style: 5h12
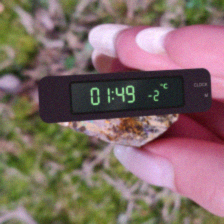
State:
1h49
